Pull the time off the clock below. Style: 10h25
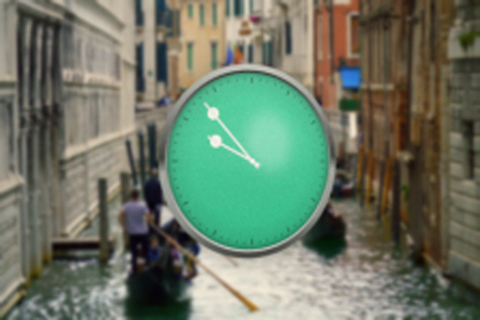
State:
9h53
